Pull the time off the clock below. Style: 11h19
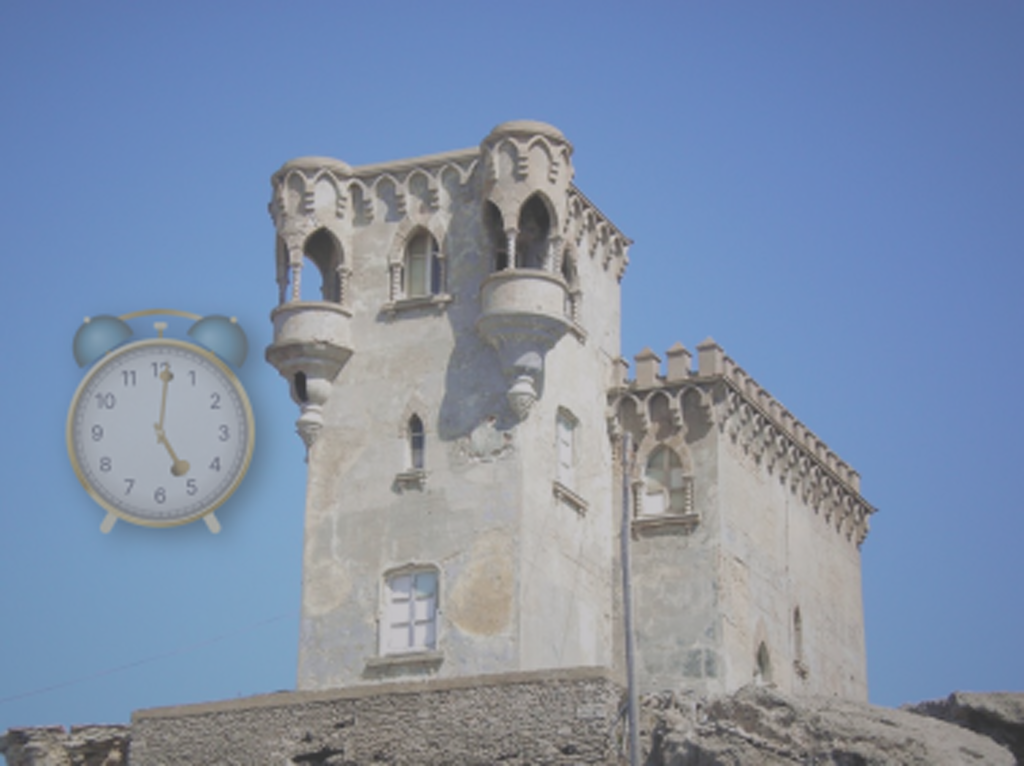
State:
5h01
